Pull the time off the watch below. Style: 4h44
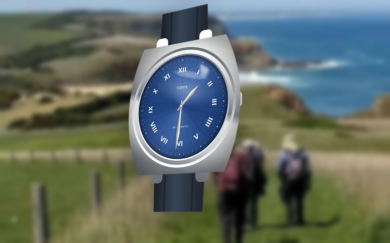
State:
1h31
